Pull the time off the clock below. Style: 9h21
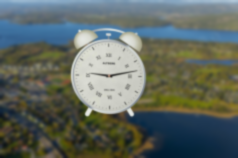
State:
9h13
